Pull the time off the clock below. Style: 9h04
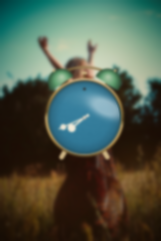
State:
7h41
